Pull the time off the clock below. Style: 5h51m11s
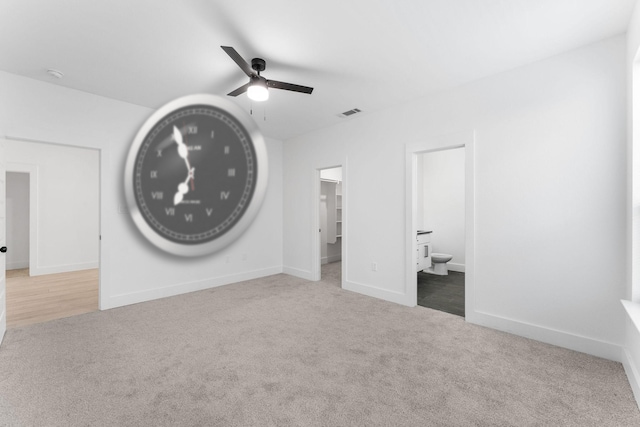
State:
6h55m58s
